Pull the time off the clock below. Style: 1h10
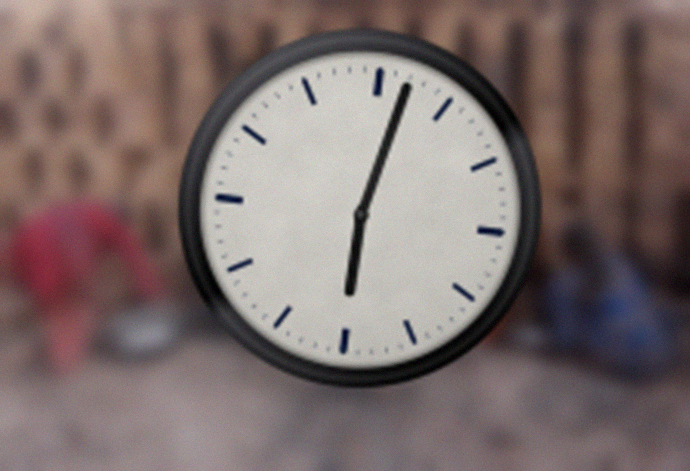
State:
6h02
